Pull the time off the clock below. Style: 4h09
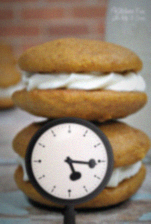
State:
5h16
